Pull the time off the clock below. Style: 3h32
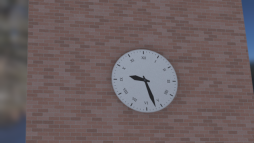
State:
9h27
